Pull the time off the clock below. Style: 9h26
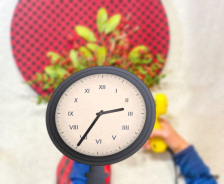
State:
2h35
